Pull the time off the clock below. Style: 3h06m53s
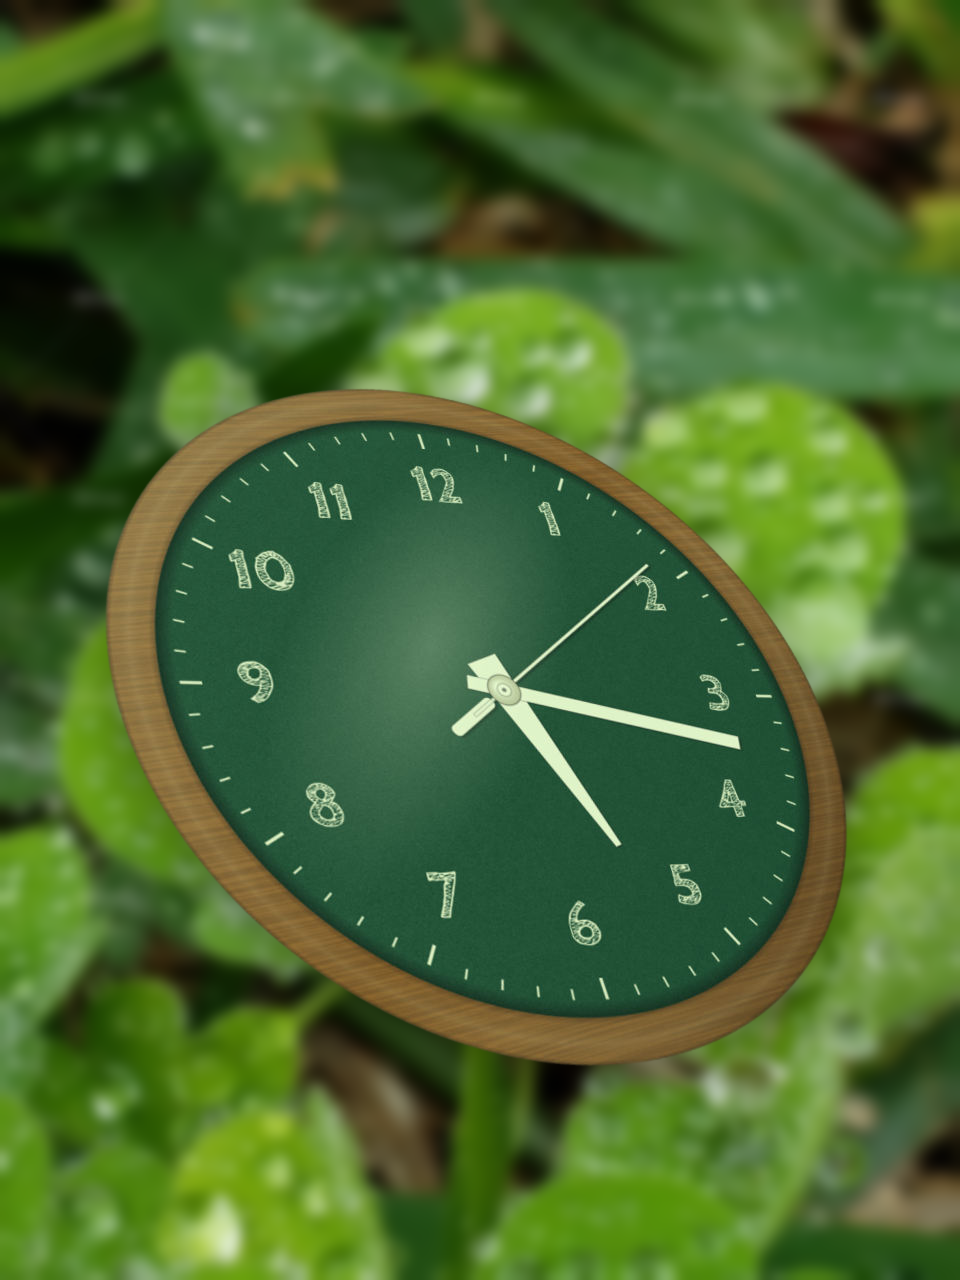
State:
5h17m09s
